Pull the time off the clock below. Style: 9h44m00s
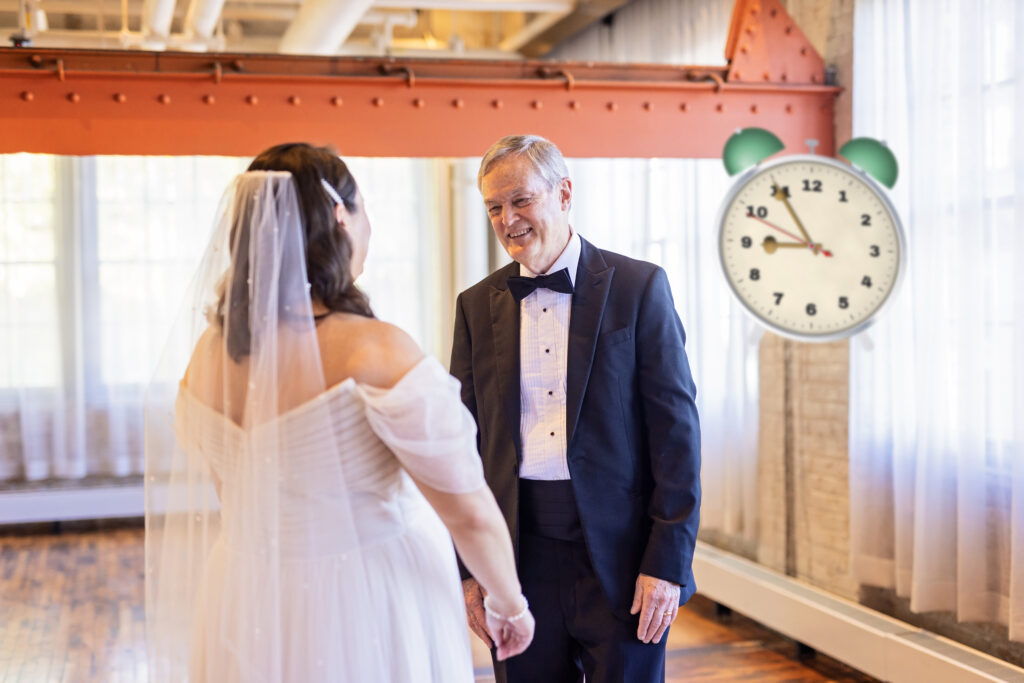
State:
8h54m49s
